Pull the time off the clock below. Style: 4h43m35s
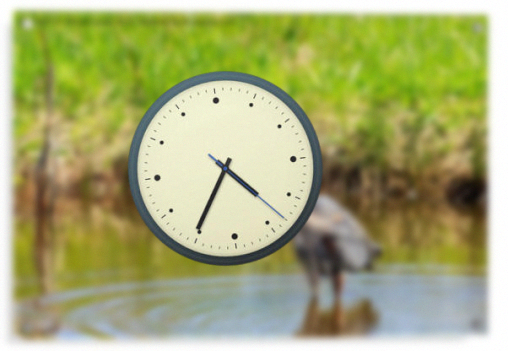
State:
4h35m23s
